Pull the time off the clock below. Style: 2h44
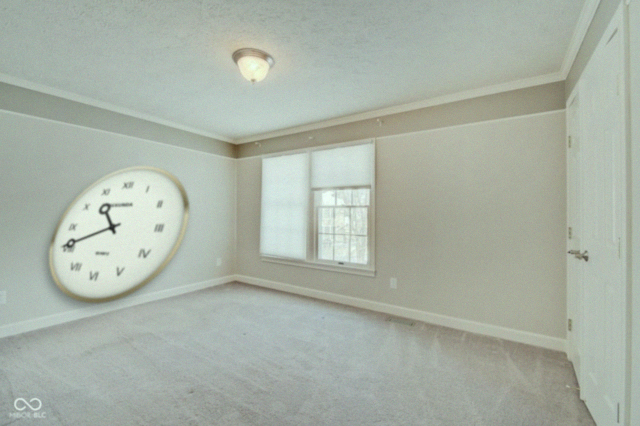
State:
10h41
